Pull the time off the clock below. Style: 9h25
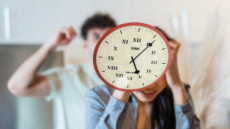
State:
5h06
